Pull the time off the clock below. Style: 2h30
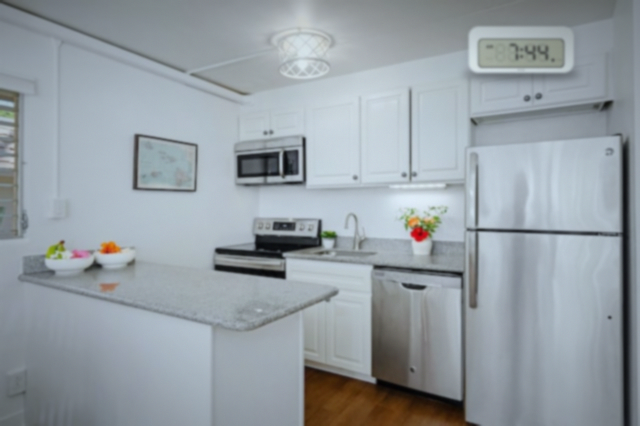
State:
7h44
